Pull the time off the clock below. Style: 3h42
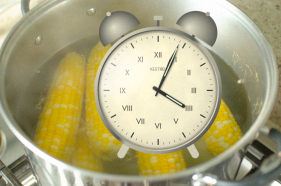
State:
4h04
